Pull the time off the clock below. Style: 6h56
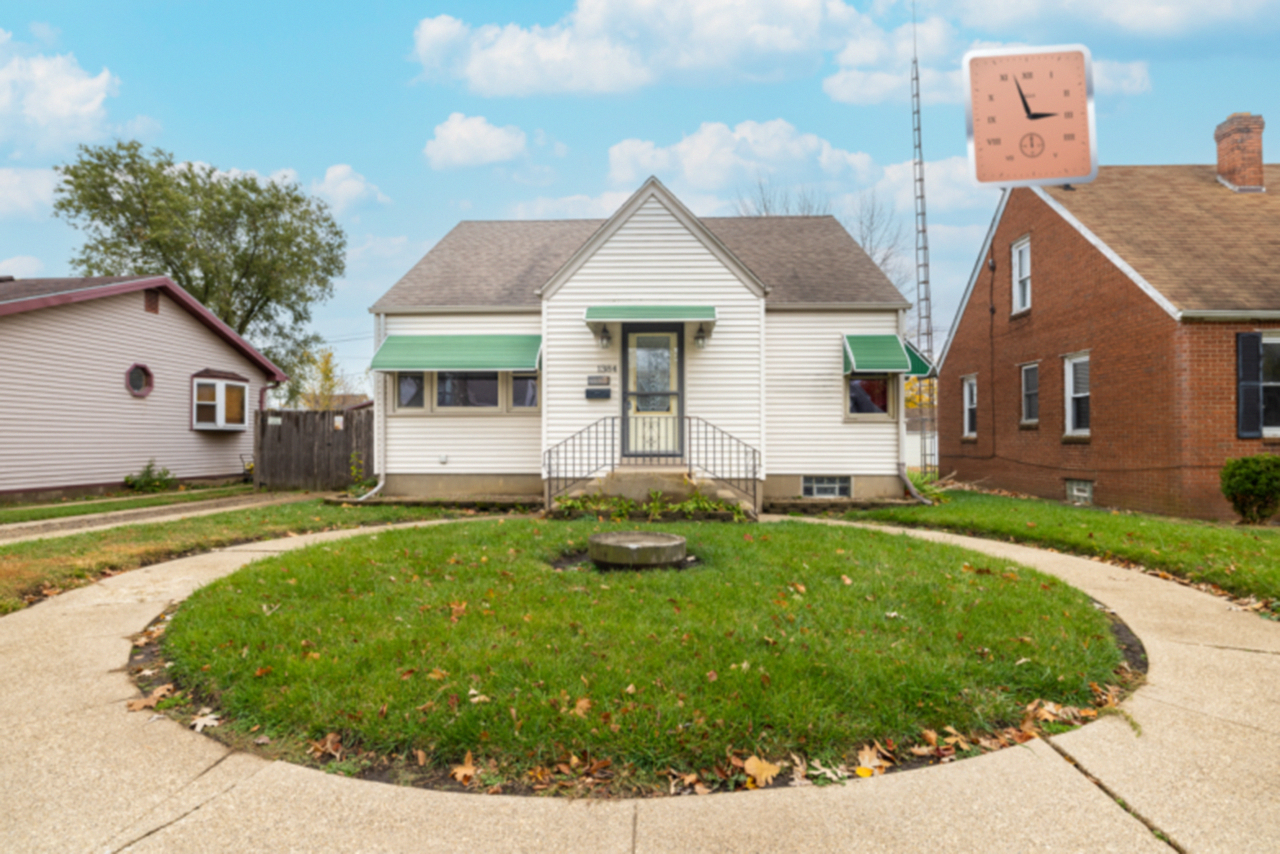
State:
2h57
